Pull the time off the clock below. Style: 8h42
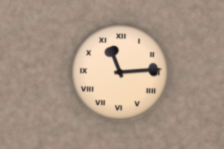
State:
11h14
